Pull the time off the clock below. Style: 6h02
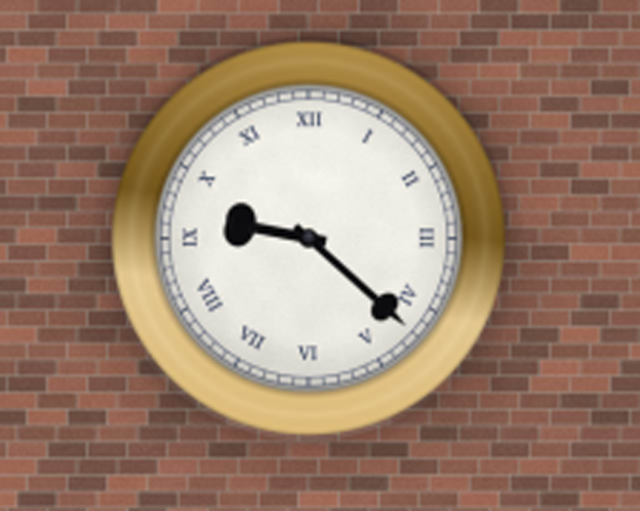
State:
9h22
